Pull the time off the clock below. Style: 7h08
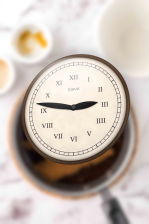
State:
2h47
